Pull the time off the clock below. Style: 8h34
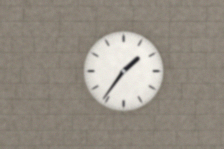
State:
1h36
